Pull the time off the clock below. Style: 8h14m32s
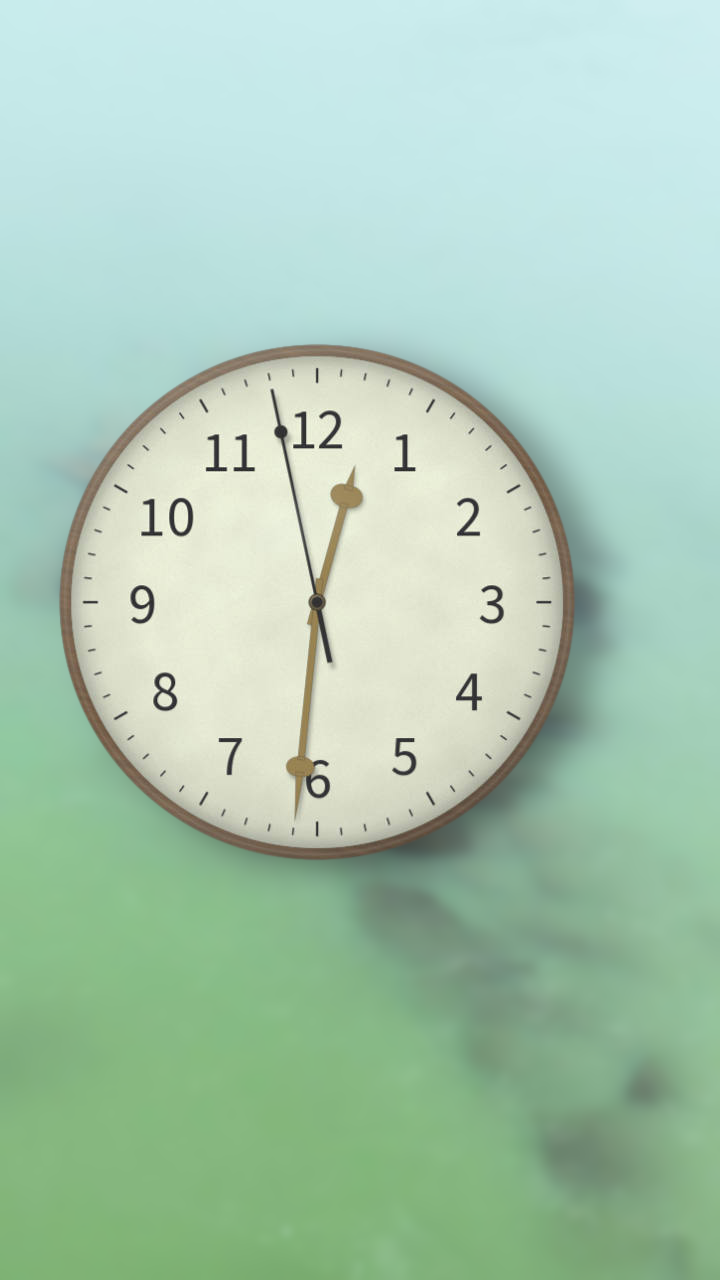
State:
12h30m58s
